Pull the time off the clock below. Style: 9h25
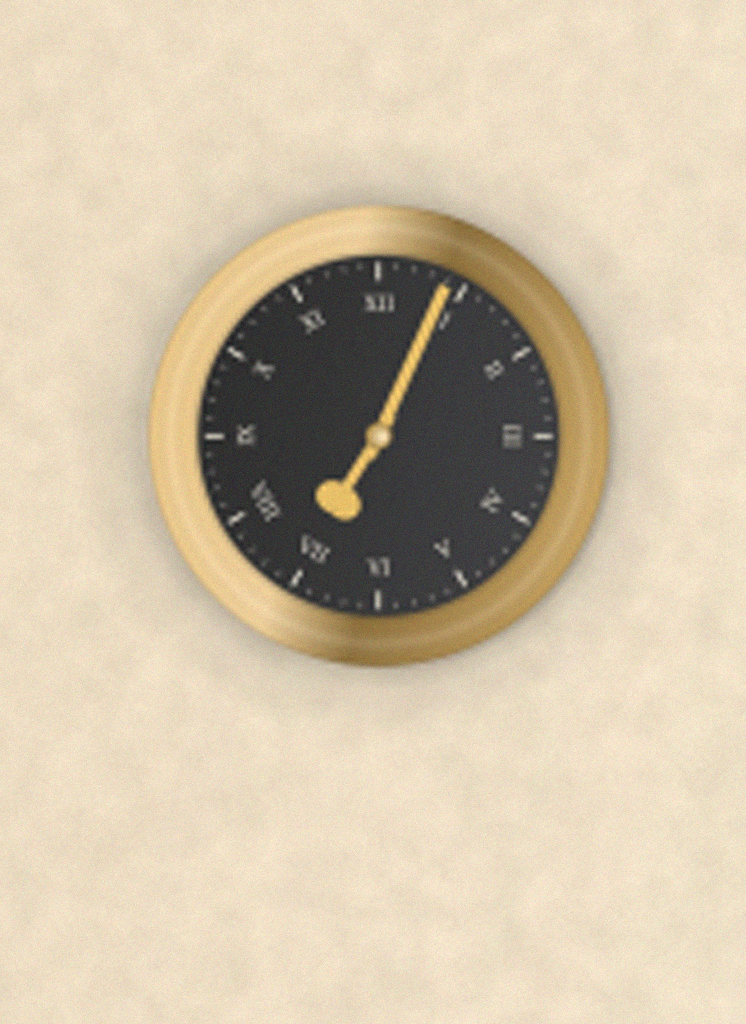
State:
7h04
